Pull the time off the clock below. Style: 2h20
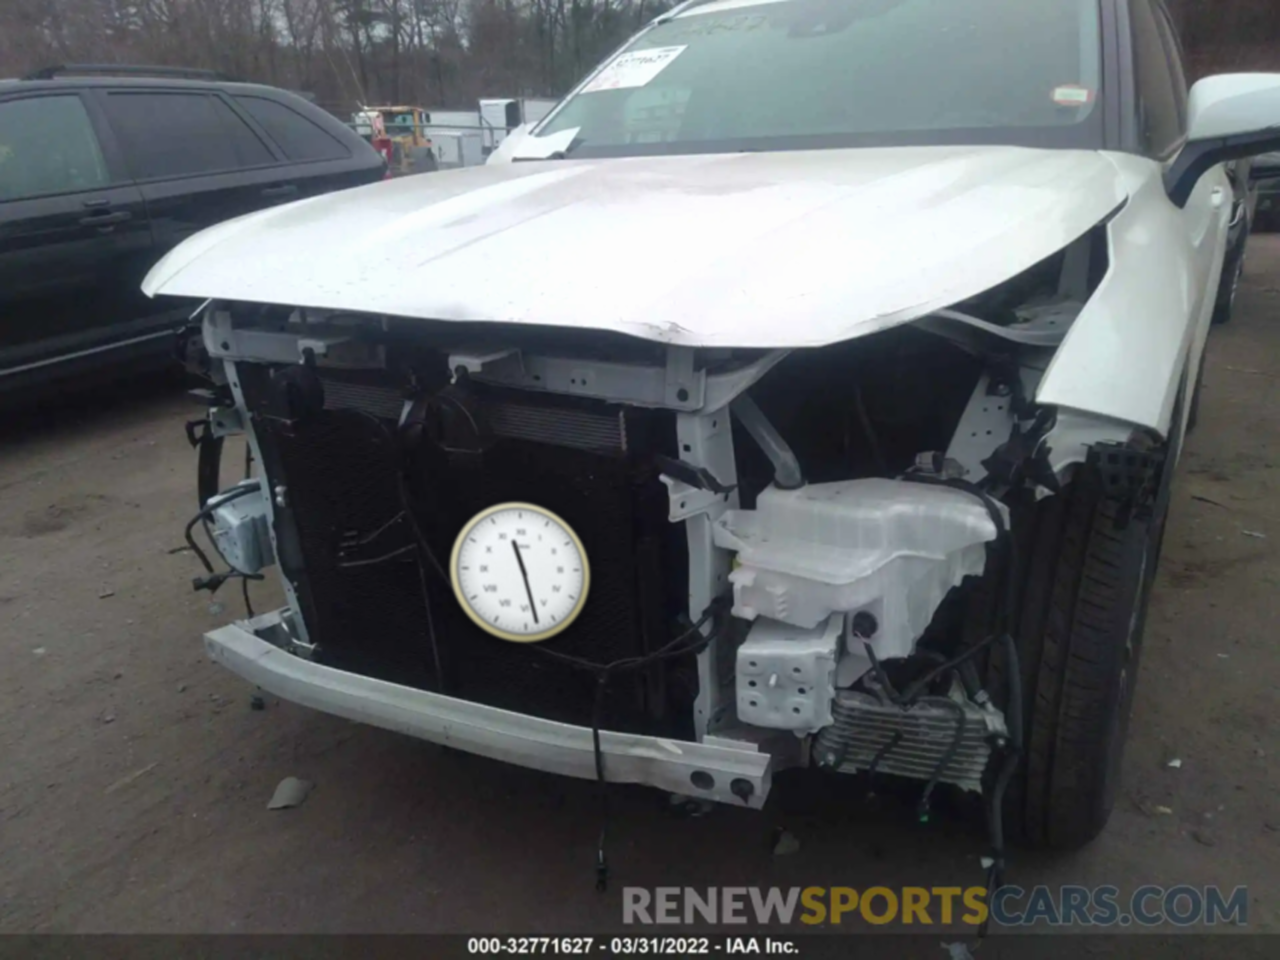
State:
11h28
